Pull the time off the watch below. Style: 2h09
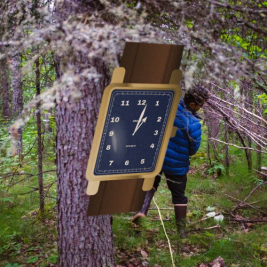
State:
1h02
